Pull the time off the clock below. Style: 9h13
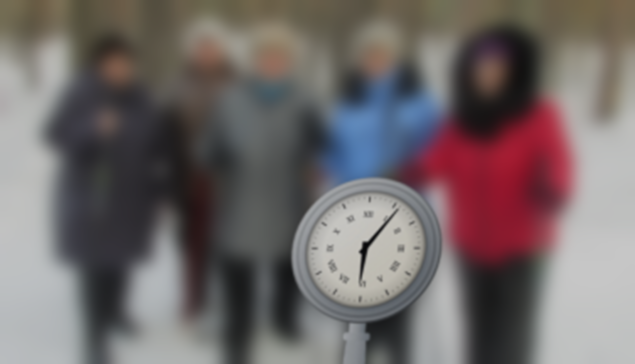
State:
6h06
